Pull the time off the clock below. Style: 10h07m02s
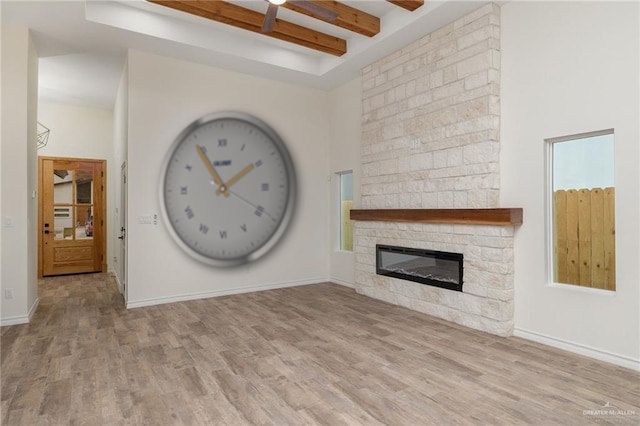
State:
1h54m20s
